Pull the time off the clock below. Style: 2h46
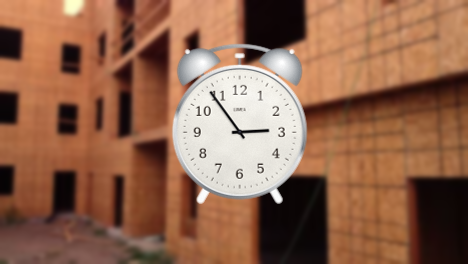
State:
2h54
